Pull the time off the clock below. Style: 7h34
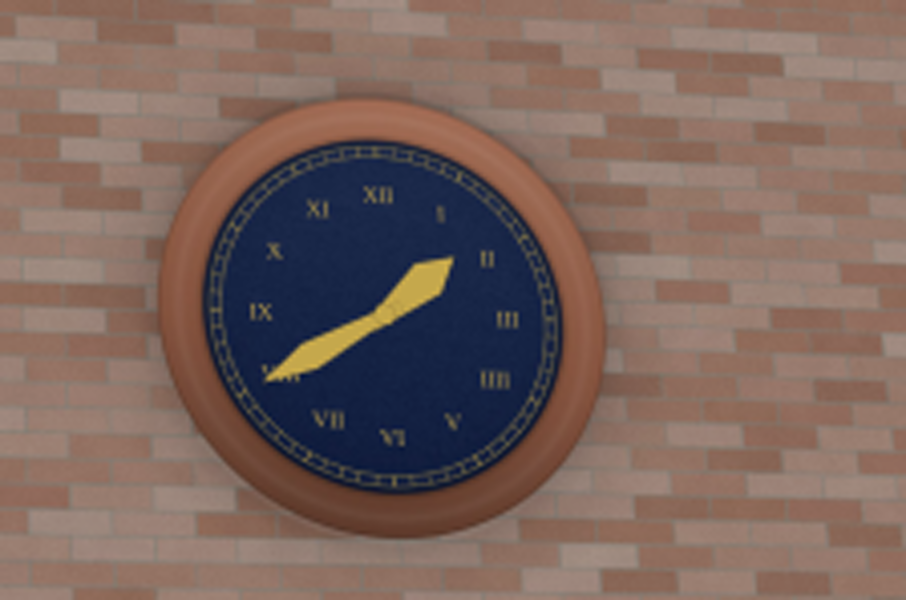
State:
1h40
